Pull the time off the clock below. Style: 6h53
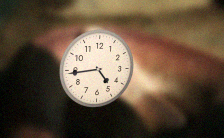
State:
4h44
